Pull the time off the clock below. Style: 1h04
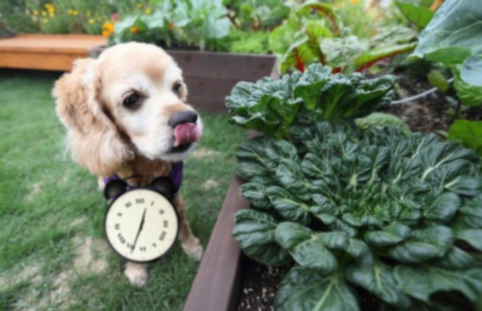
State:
12h34
